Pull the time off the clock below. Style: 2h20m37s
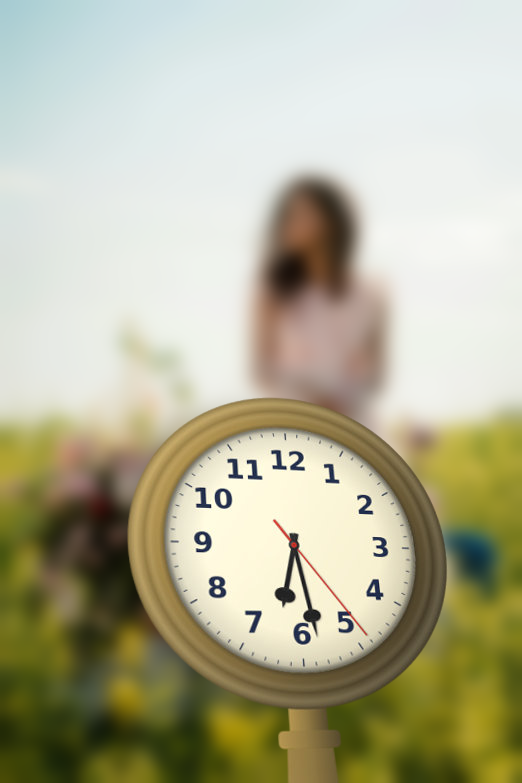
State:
6h28m24s
